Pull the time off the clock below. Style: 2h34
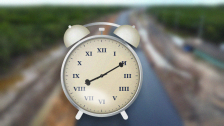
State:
8h10
